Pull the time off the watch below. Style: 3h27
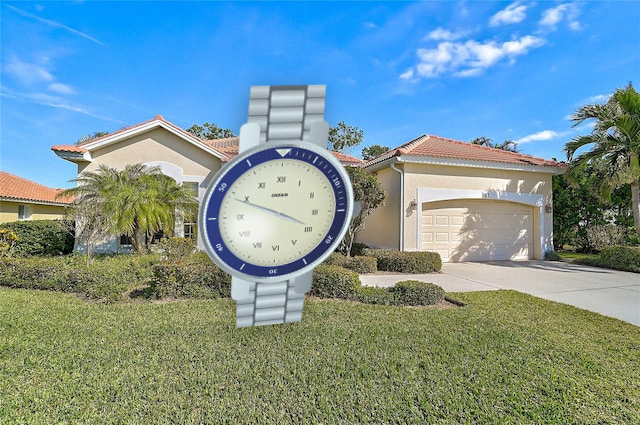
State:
3h49
